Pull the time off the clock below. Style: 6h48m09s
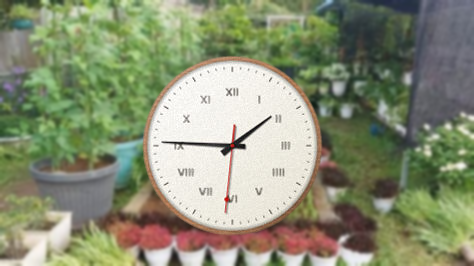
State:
1h45m31s
